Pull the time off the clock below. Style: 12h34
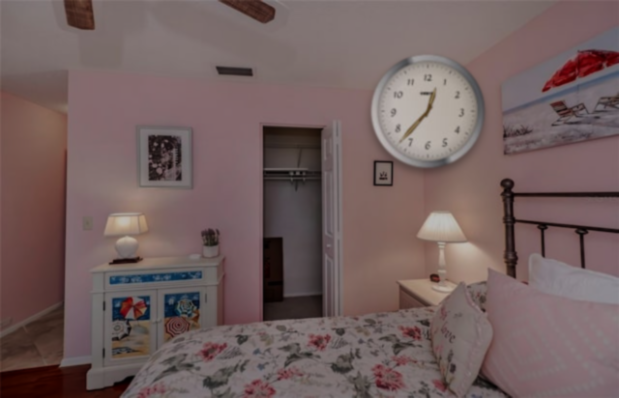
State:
12h37
